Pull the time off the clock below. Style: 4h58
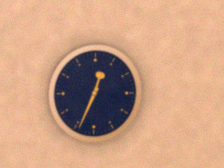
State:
12h34
